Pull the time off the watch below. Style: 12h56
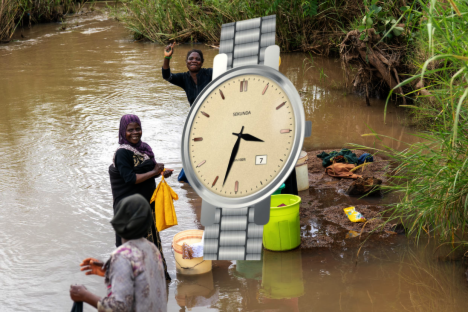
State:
3h33
